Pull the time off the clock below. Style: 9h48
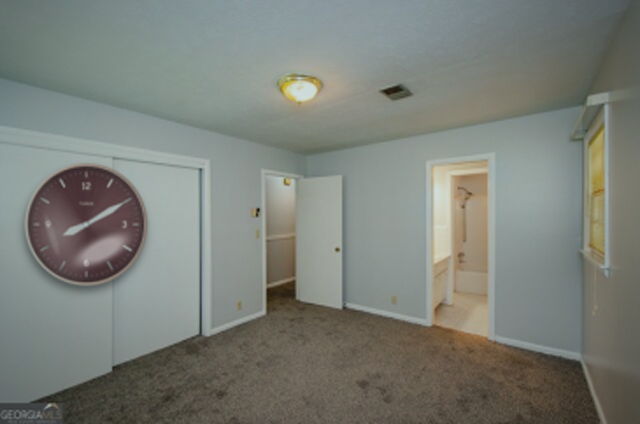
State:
8h10
